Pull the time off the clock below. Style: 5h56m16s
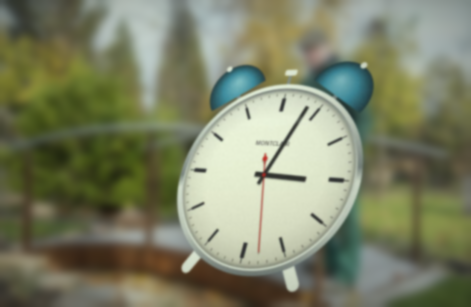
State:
3h03m28s
